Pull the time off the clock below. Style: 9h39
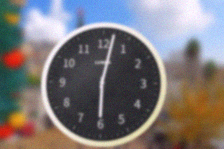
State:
6h02
